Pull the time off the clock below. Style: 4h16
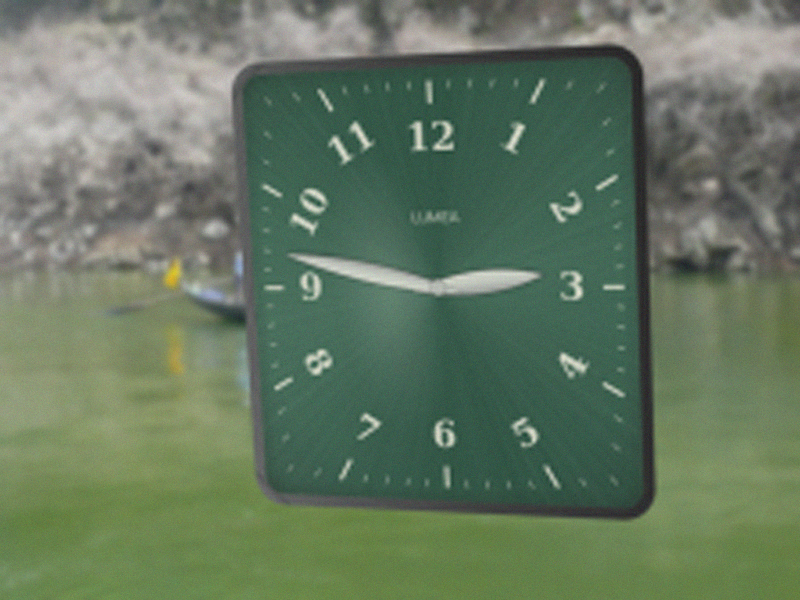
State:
2h47
